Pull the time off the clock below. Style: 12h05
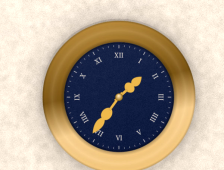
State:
1h36
